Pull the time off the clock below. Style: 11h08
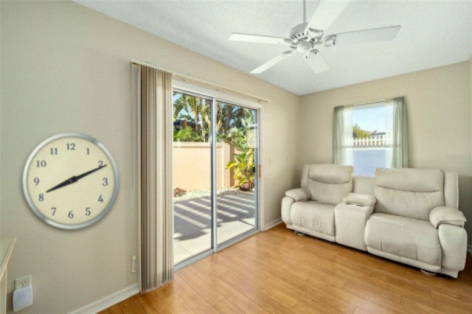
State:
8h11
